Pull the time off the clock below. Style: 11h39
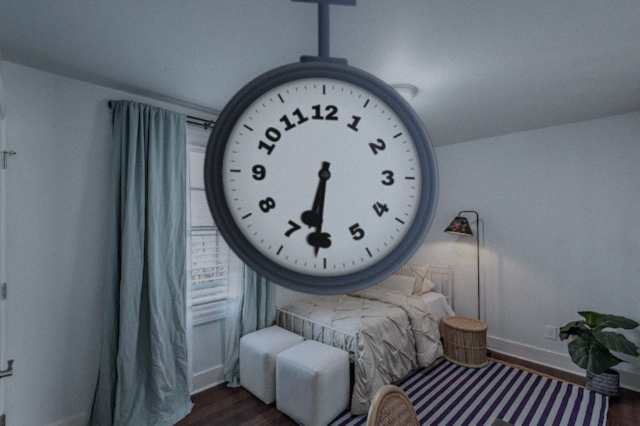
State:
6h31
